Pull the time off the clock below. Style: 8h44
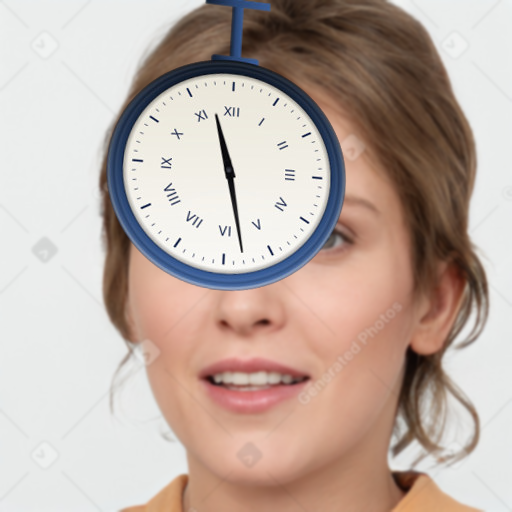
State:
11h28
